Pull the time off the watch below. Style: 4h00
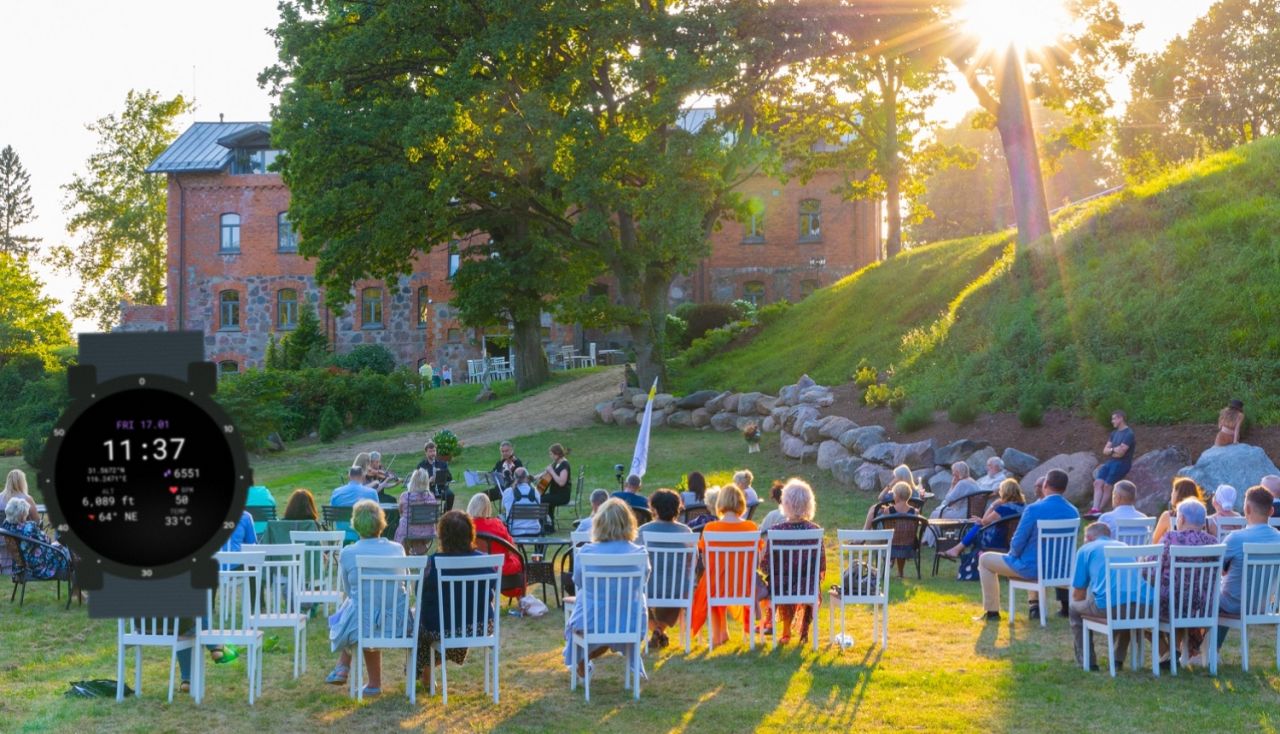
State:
11h37
